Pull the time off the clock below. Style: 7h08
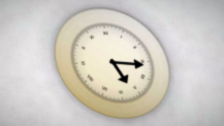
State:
5h16
